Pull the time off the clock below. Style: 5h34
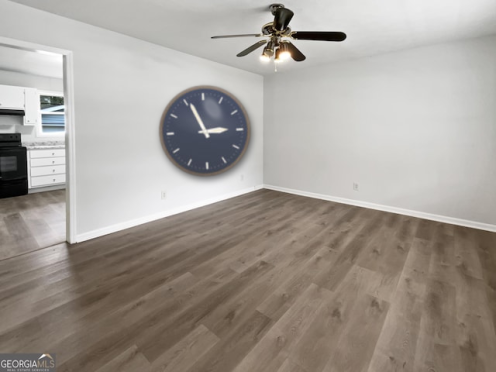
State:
2h56
